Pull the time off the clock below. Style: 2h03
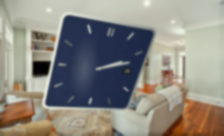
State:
2h12
